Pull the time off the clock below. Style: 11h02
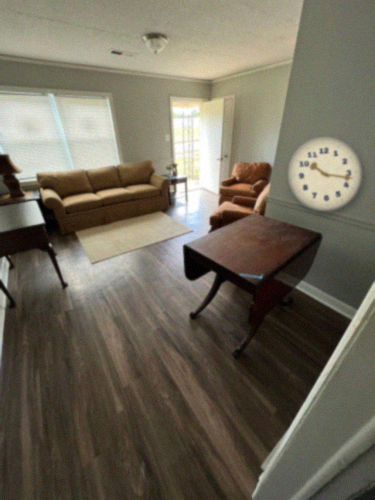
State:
10h17
